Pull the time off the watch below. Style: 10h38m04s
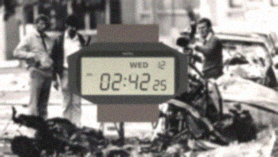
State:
2h42m25s
